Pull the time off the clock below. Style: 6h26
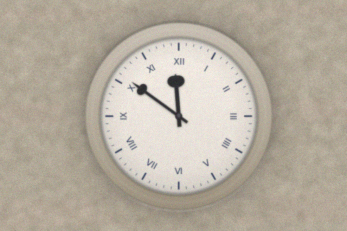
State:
11h51
